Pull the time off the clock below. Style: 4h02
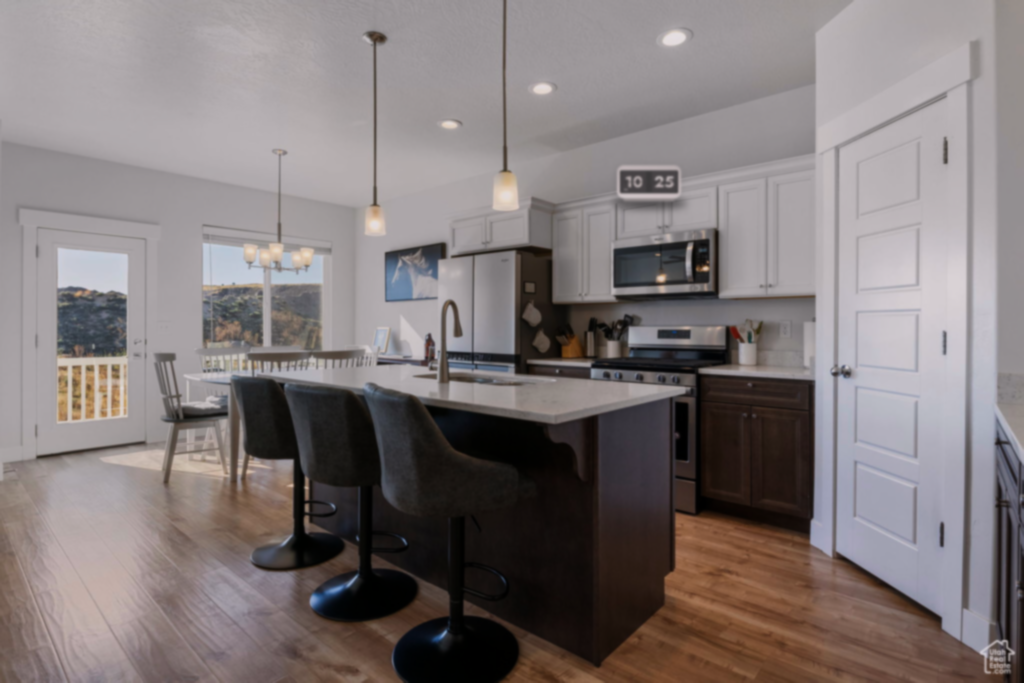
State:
10h25
